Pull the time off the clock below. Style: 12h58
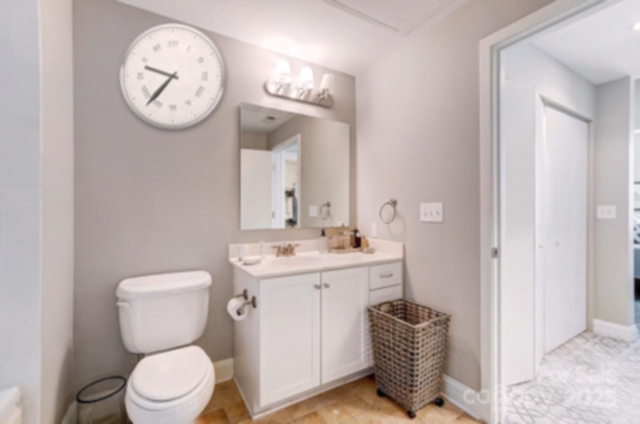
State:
9h37
